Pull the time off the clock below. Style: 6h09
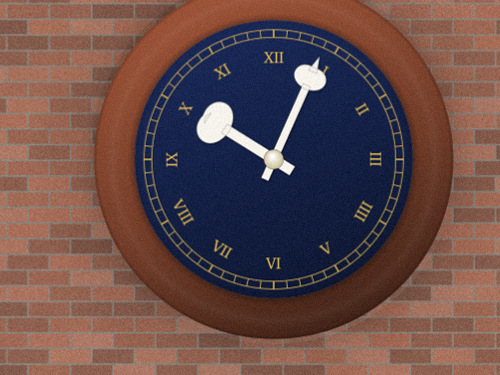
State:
10h04
